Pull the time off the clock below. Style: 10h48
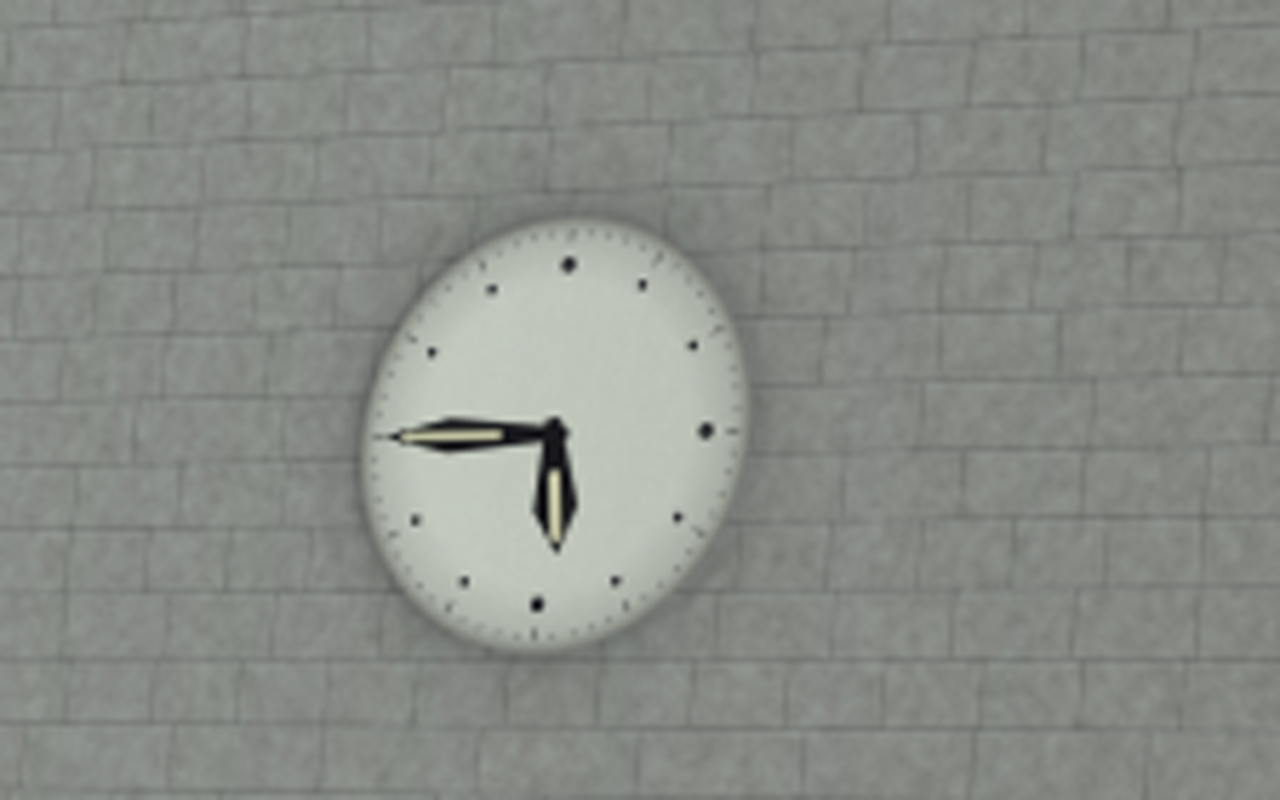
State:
5h45
